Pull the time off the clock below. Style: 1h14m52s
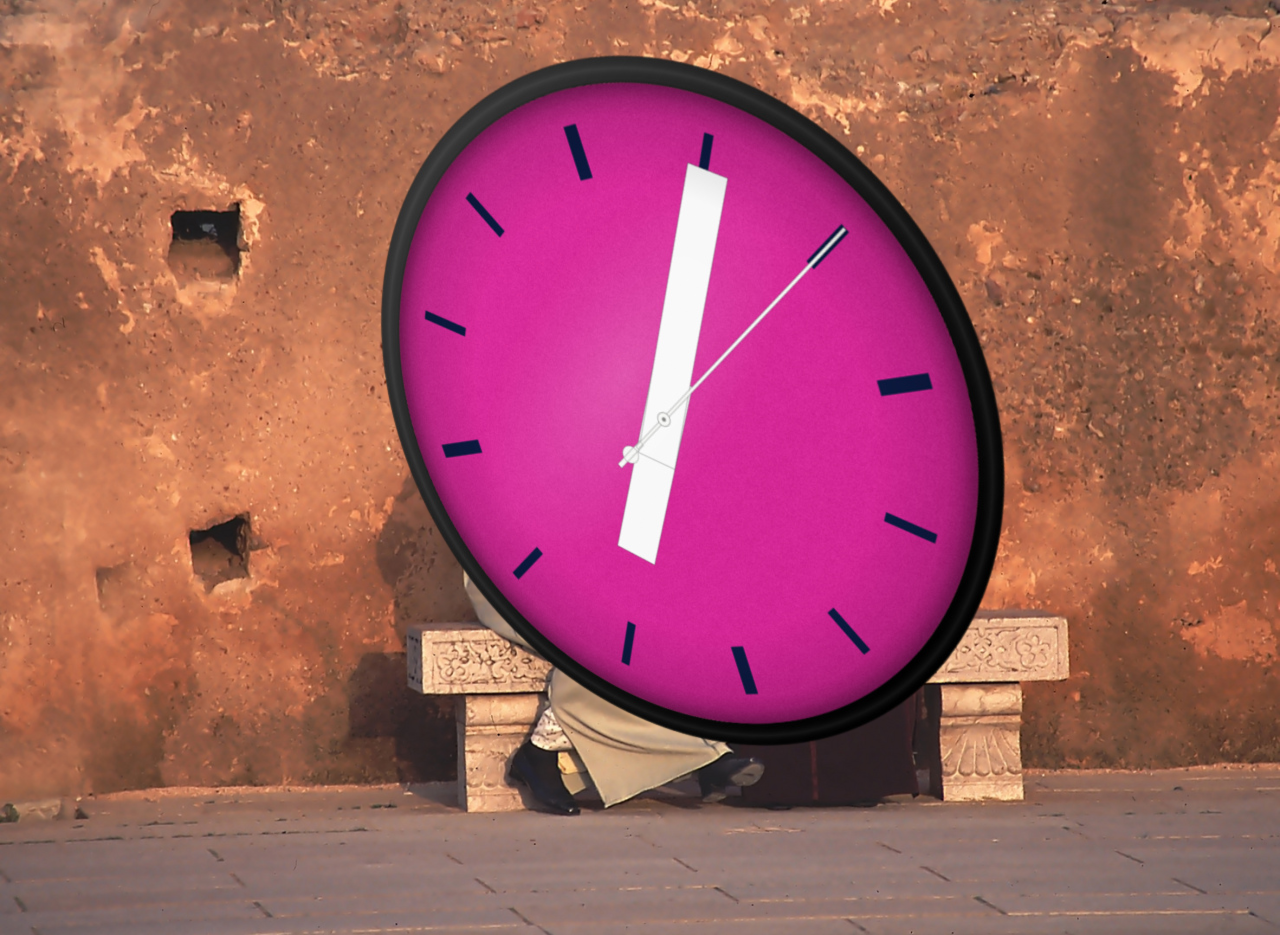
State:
7h05m10s
